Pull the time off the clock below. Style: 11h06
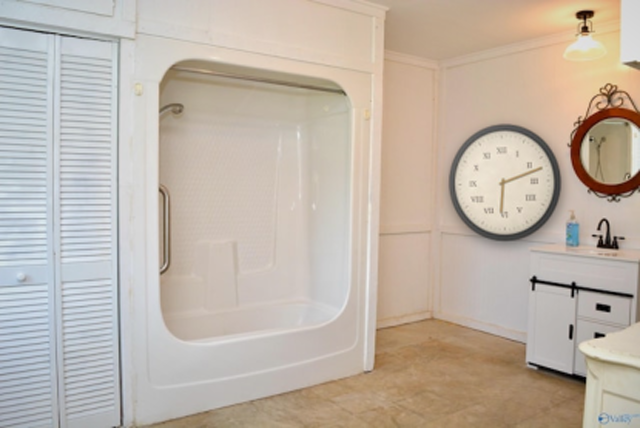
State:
6h12
